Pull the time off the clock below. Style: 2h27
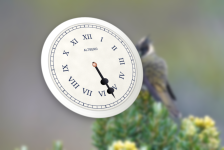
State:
5h27
